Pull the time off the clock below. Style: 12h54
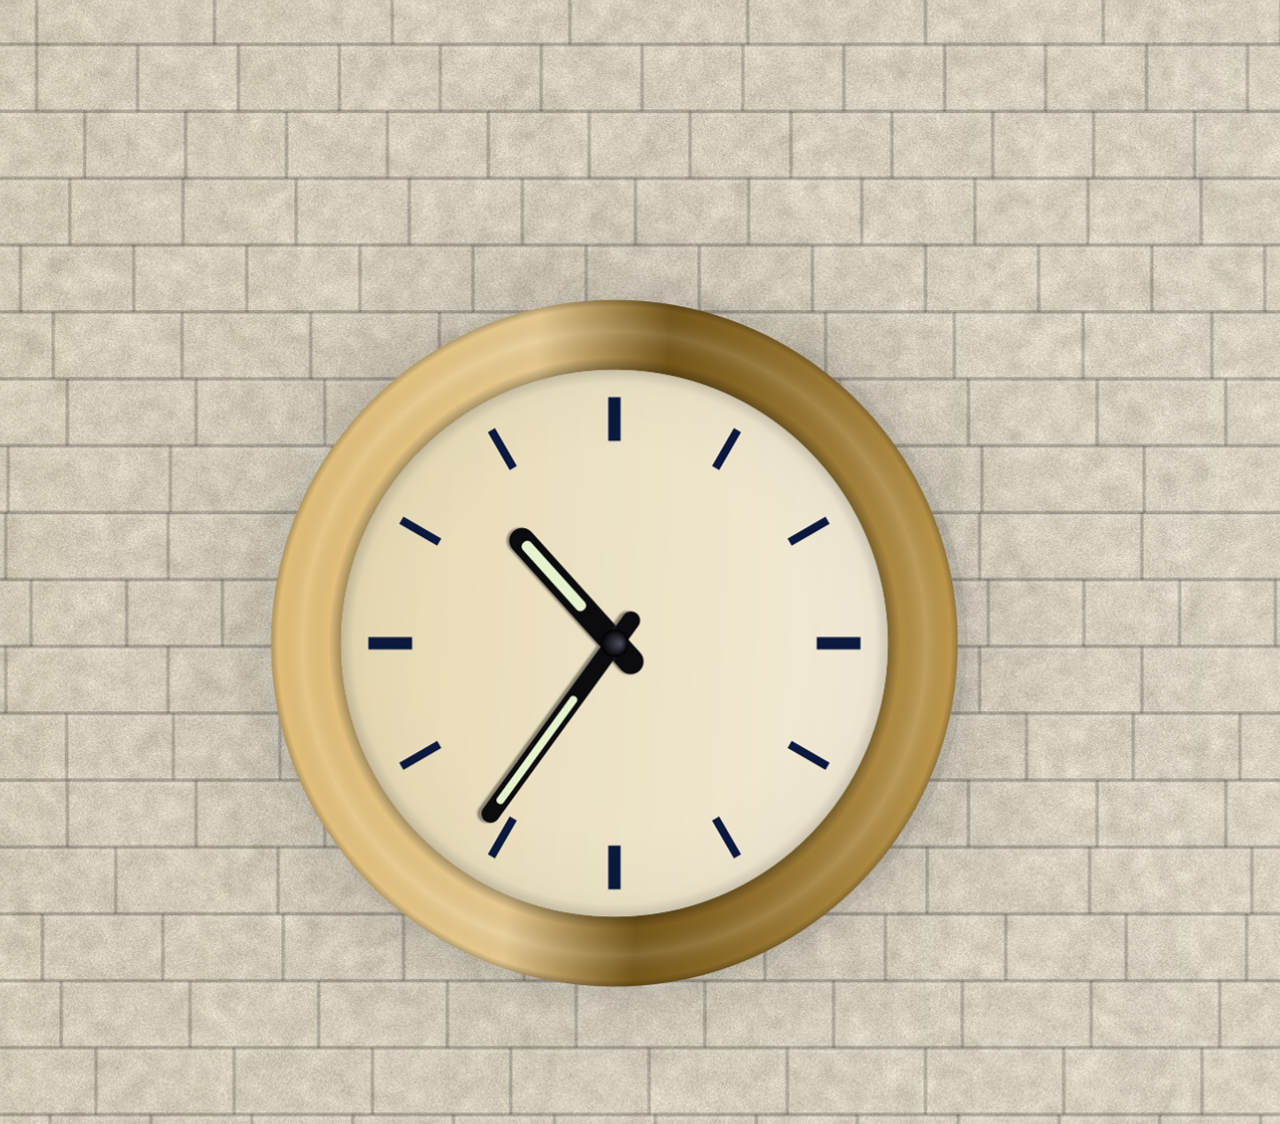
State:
10h36
